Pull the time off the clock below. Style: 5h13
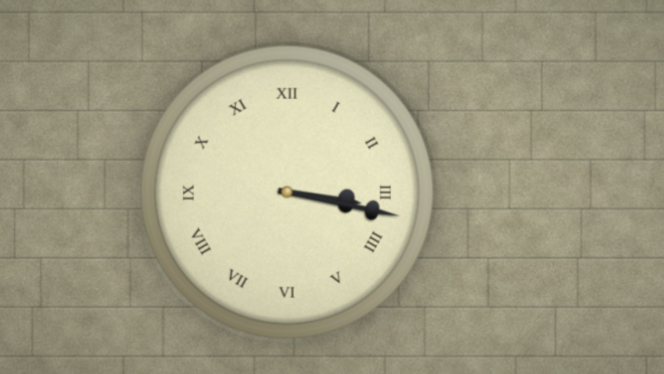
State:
3h17
